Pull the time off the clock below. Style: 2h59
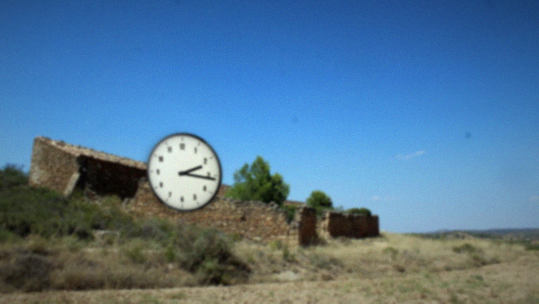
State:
2h16
